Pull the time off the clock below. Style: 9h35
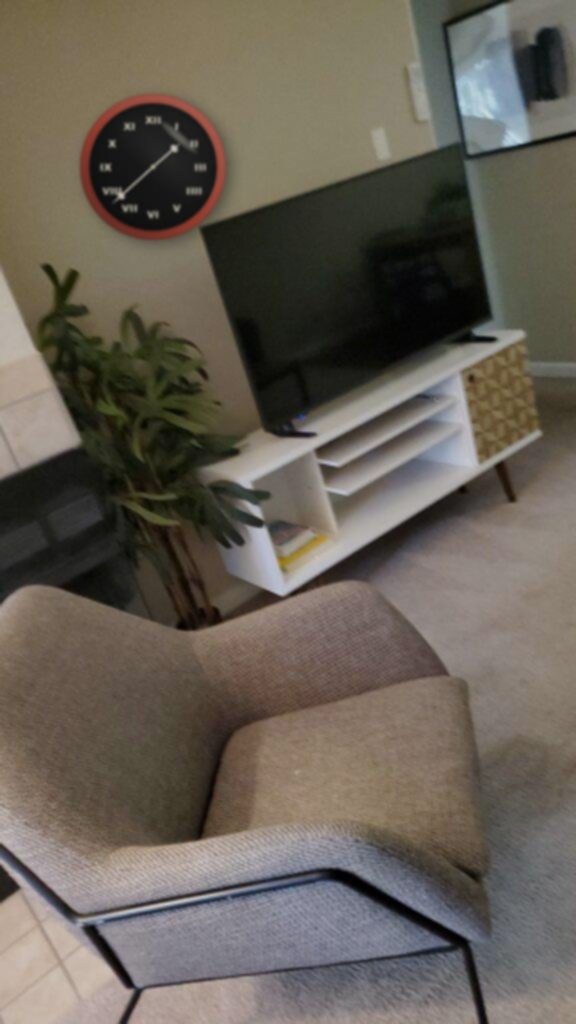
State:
1h38
